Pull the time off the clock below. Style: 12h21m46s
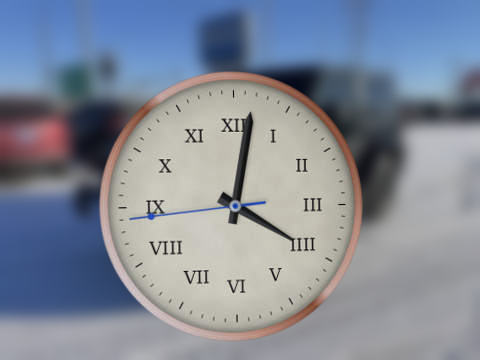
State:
4h01m44s
